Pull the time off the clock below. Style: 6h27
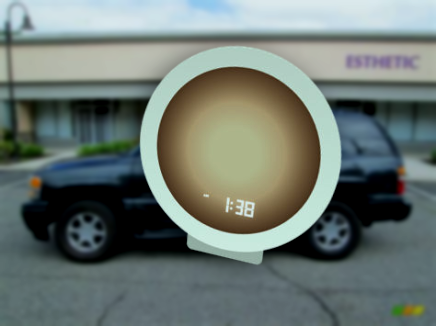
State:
1h38
